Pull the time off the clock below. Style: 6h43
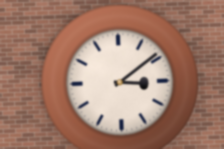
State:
3h09
